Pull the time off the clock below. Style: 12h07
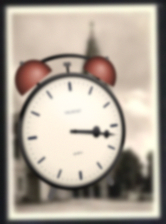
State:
3h17
